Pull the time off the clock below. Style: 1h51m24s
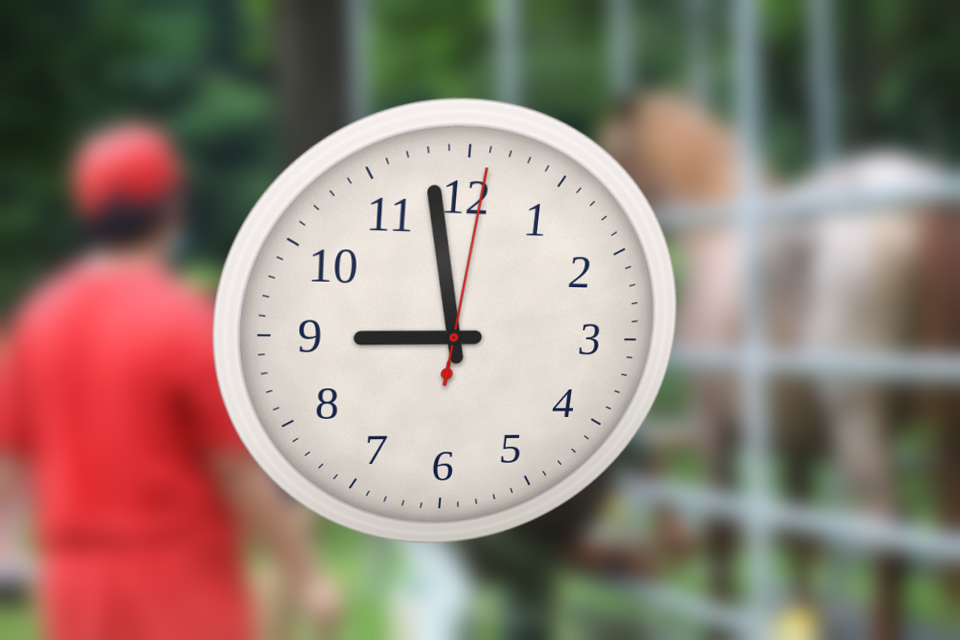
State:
8h58m01s
